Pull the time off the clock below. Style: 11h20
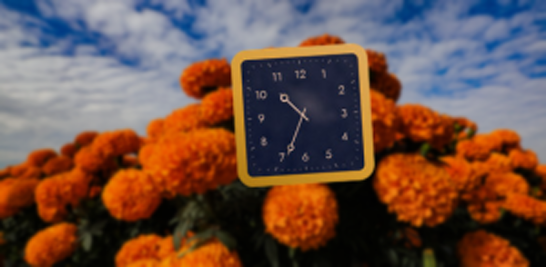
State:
10h34
